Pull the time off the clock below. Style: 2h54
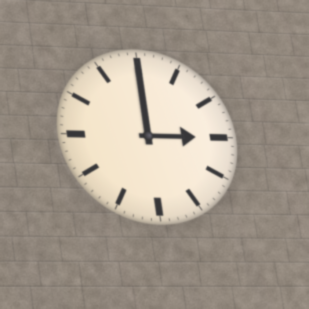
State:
3h00
